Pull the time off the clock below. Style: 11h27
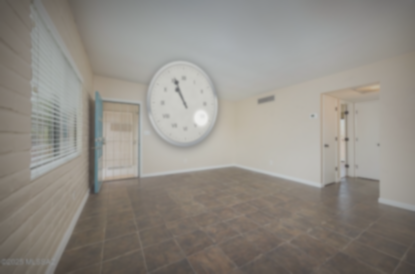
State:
10h56
